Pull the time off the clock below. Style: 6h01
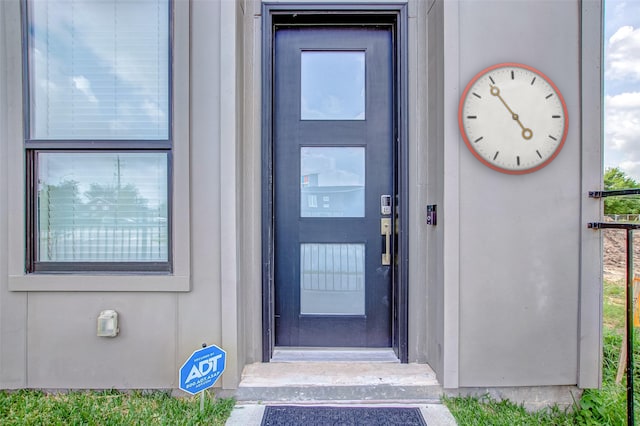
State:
4h54
